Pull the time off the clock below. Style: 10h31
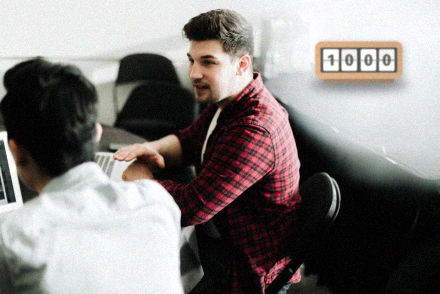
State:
10h00
